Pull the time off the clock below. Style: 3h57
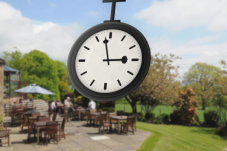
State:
2h58
